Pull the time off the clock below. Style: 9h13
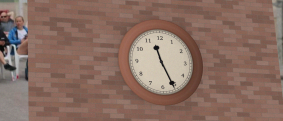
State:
11h26
